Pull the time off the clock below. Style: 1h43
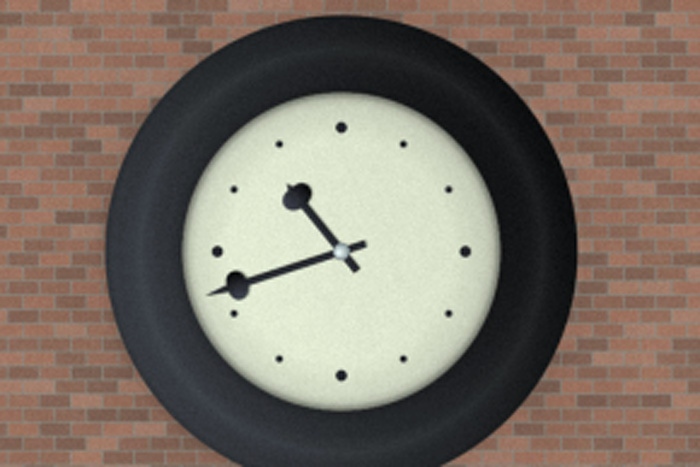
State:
10h42
